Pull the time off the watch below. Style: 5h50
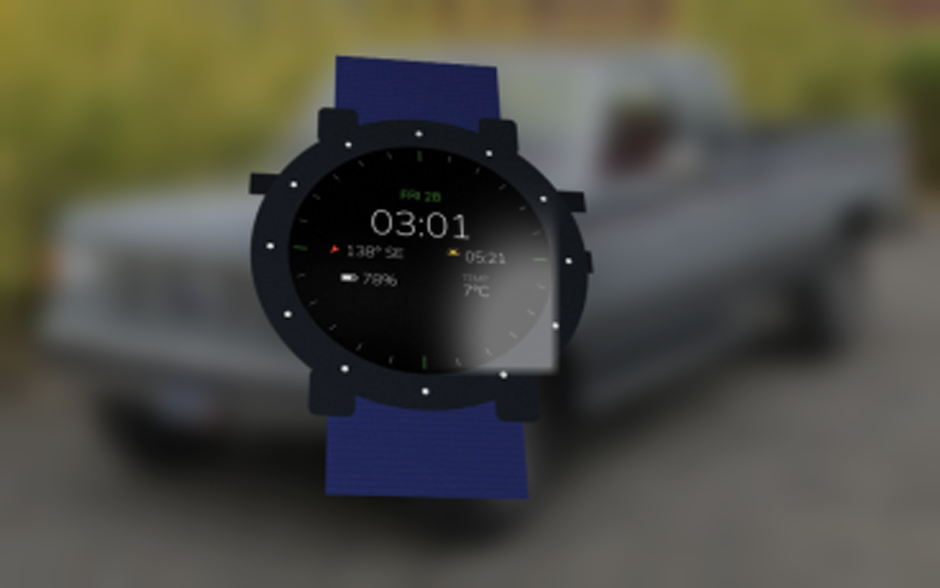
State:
3h01
